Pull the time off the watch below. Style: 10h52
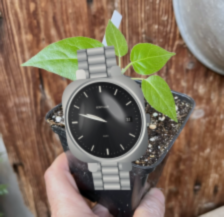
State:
9h48
